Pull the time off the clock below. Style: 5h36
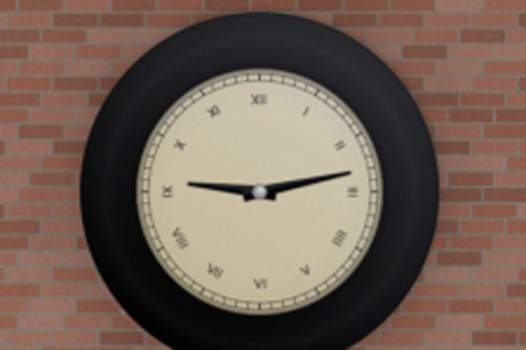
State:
9h13
